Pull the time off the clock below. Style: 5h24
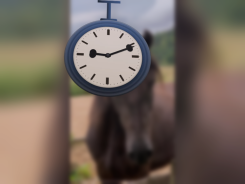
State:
9h11
